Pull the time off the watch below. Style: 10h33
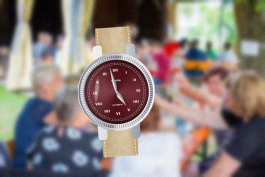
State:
4h58
